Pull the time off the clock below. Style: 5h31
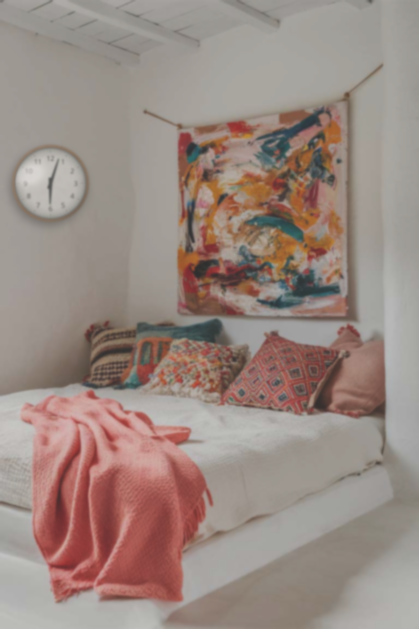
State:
6h03
